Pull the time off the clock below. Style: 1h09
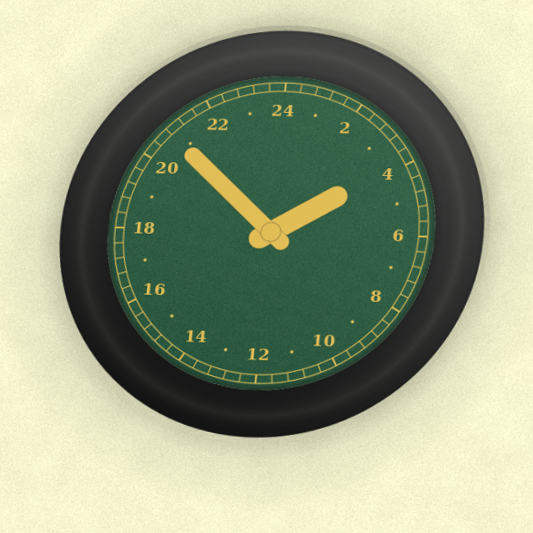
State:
3h52
